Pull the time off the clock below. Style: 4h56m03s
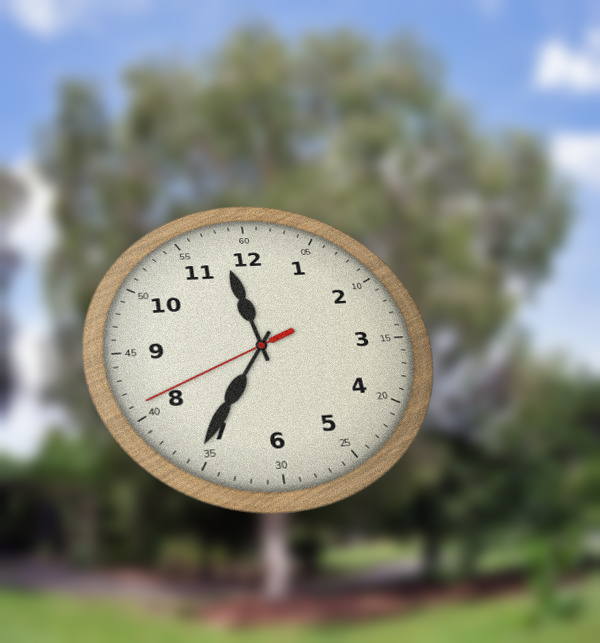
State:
11h35m41s
